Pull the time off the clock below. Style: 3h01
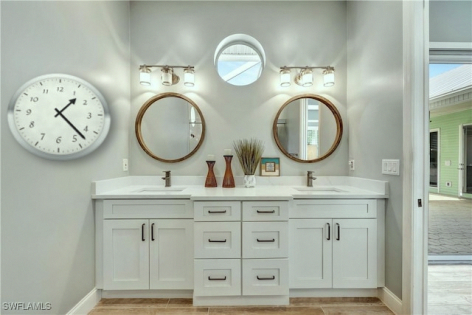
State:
1h23
